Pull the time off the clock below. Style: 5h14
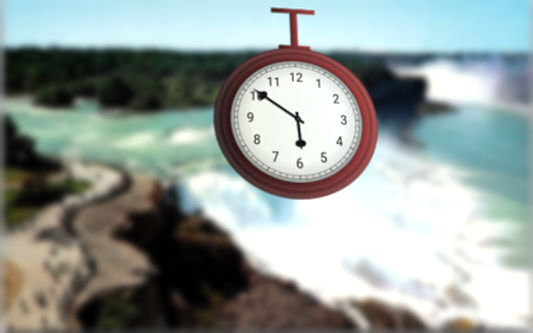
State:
5h51
